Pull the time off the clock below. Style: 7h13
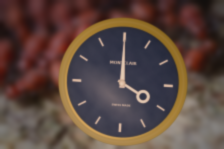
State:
4h00
